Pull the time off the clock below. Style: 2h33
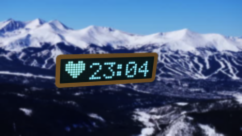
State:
23h04
